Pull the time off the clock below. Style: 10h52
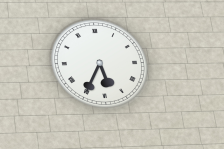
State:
5h35
